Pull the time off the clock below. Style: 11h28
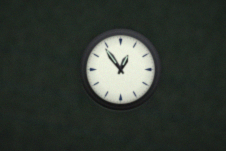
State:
12h54
